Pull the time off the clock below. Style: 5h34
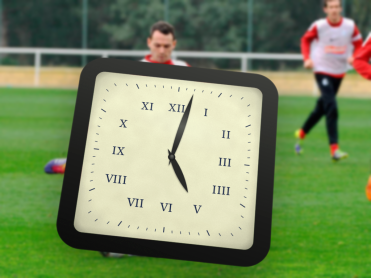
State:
5h02
